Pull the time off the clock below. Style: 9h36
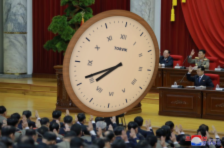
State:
7h41
